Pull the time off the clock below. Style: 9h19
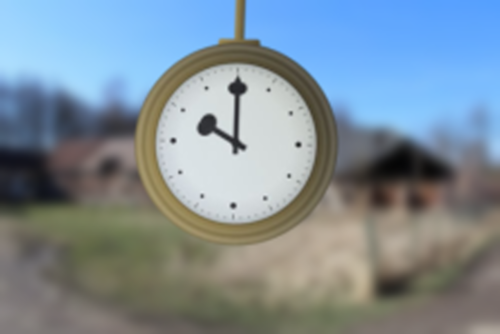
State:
10h00
